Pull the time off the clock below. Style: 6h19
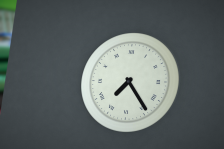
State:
7h24
